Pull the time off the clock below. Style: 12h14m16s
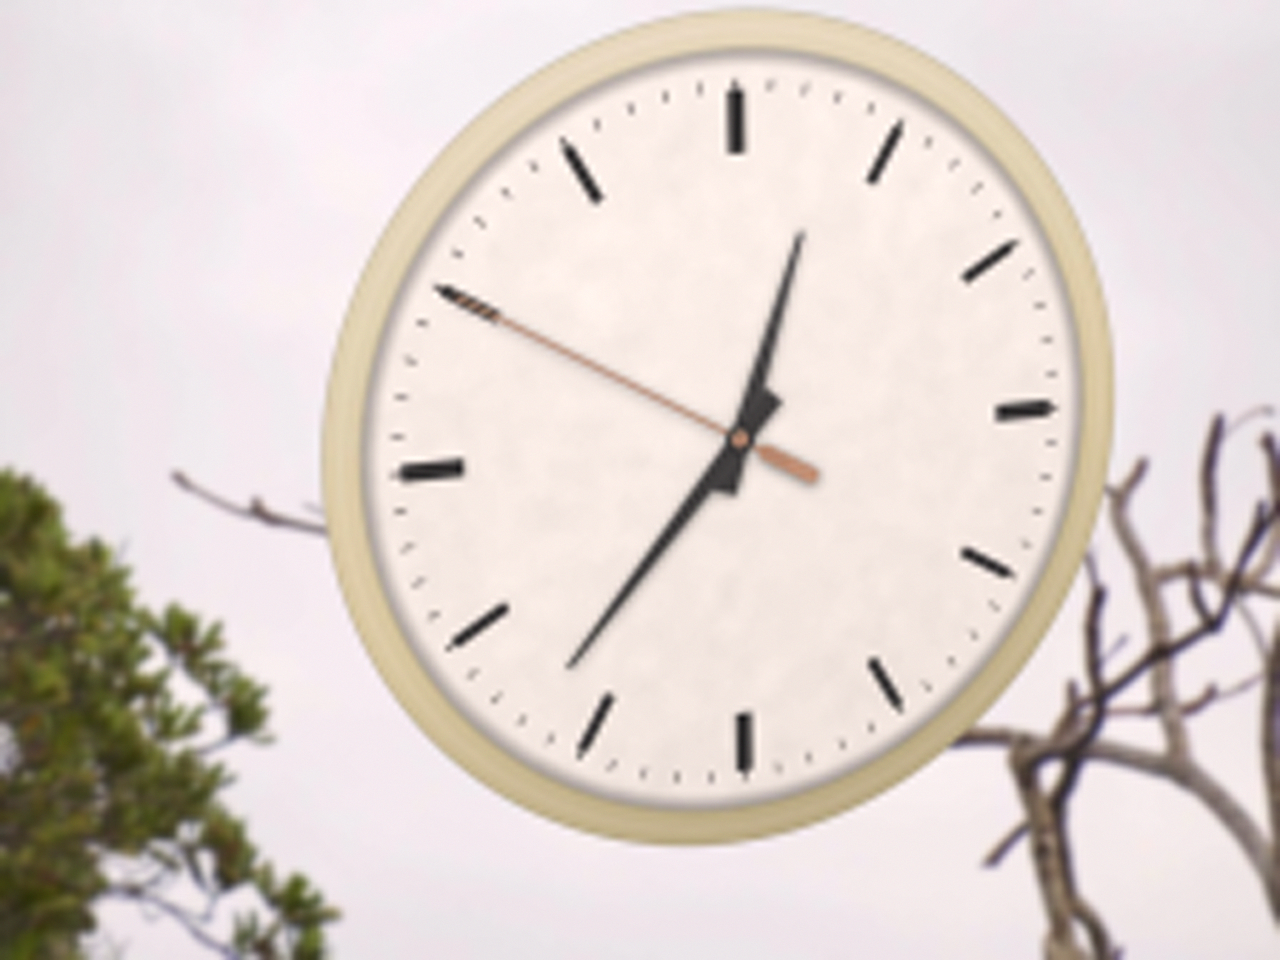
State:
12h36m50s
